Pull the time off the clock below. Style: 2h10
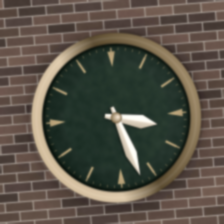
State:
3h27
